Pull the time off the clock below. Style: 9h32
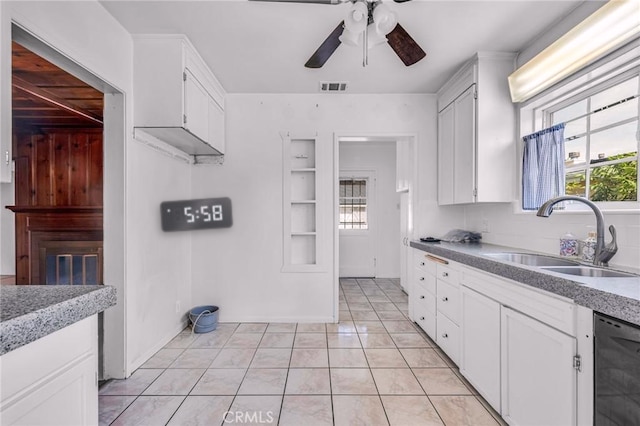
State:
5h58
